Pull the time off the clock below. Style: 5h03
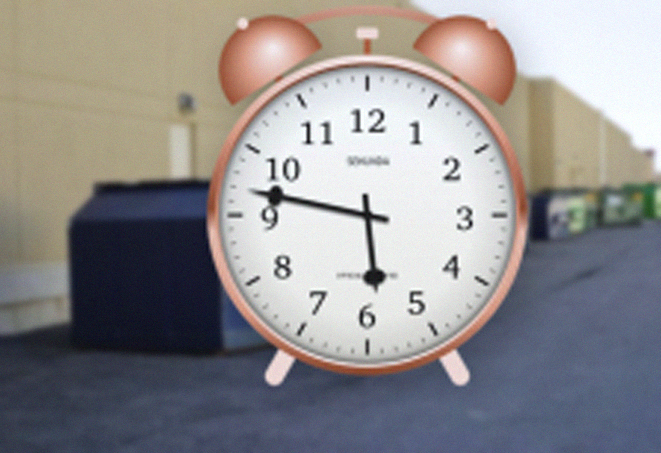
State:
5h47
